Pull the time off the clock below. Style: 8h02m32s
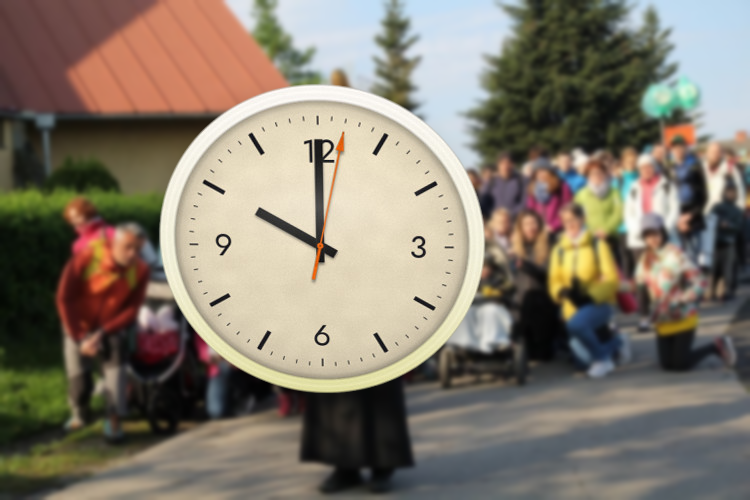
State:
10h00m02s
